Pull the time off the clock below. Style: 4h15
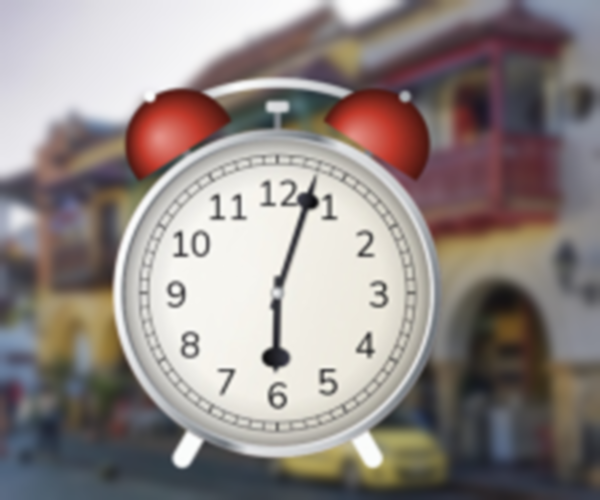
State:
6h03
